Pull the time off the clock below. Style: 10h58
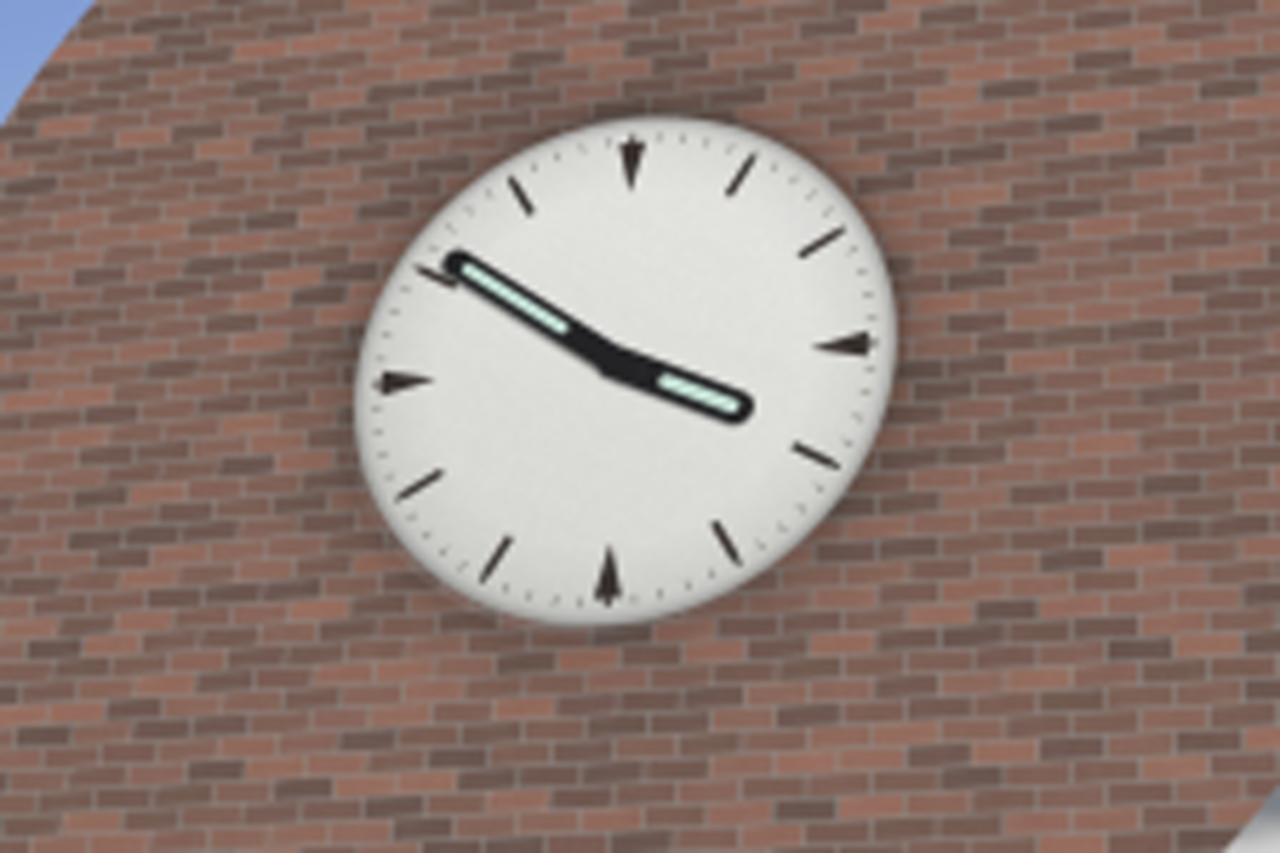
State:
3h51
